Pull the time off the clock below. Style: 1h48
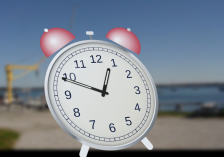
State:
12h49
